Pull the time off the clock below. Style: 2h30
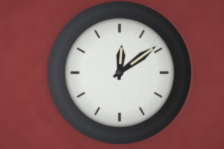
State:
12h09
